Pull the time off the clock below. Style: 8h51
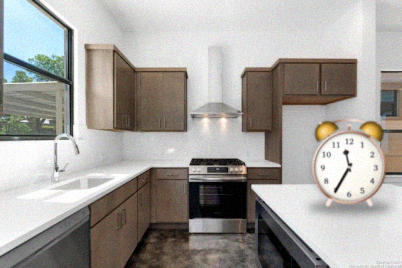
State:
11h35
